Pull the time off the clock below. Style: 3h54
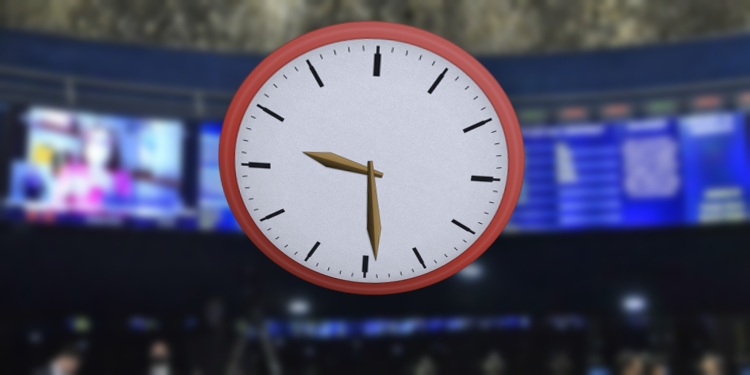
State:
9h29
